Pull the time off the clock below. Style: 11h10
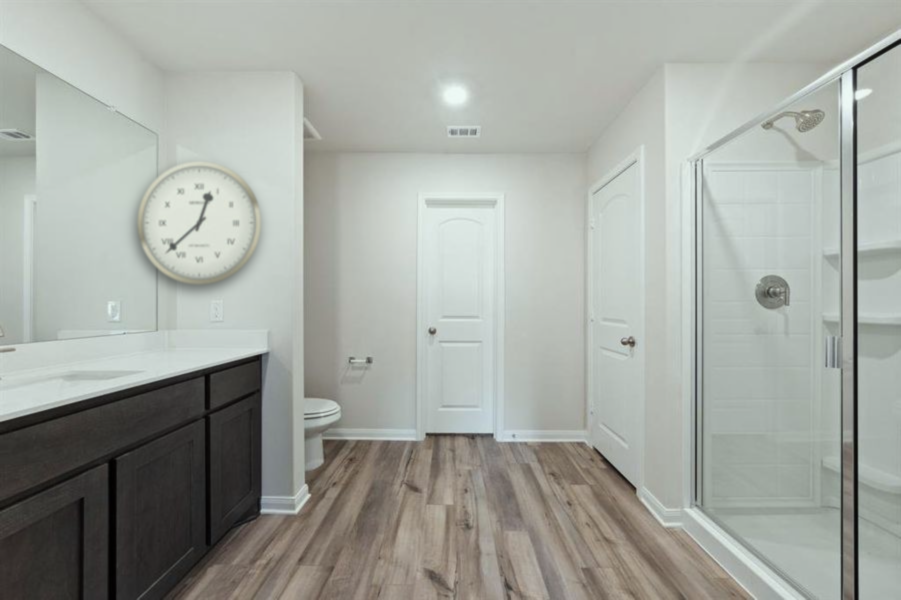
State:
12h38
